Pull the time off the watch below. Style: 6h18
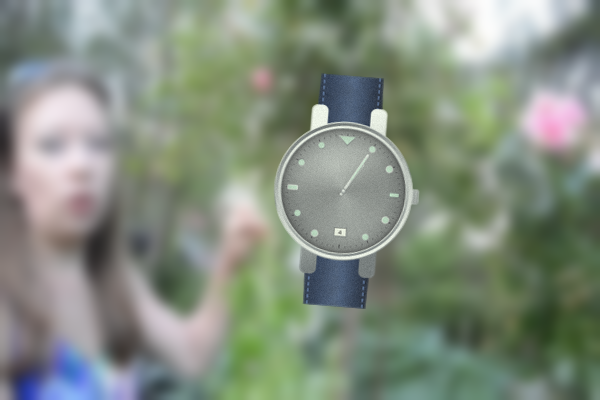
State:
1h05
